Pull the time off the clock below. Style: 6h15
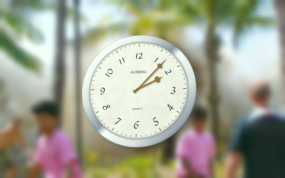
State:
2h07
